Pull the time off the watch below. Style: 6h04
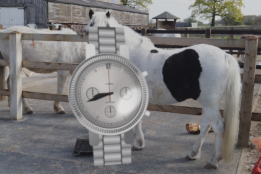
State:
8h42
